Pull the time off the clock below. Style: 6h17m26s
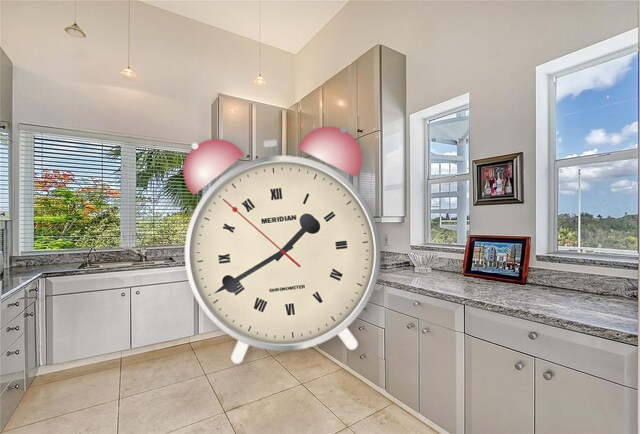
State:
1h40m53s
